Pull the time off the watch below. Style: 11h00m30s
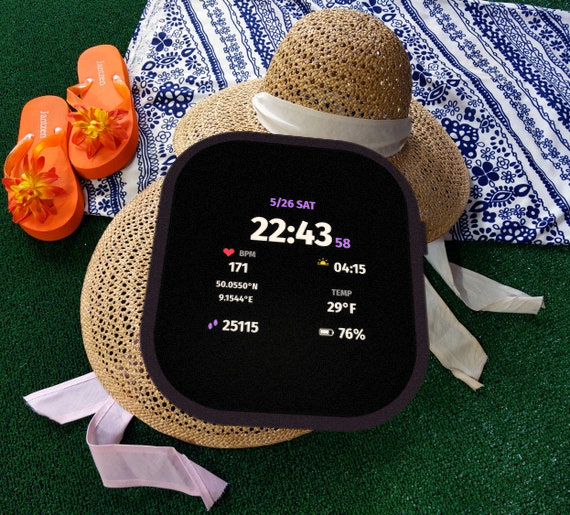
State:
22h43m58s
